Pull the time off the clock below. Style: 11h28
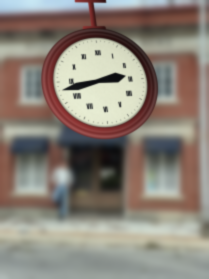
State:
2h43
